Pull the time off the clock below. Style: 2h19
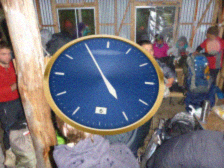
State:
4h55
